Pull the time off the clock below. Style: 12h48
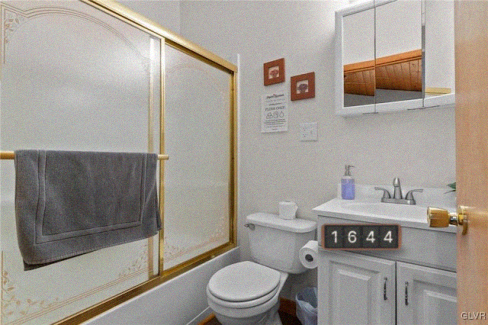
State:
16h44
